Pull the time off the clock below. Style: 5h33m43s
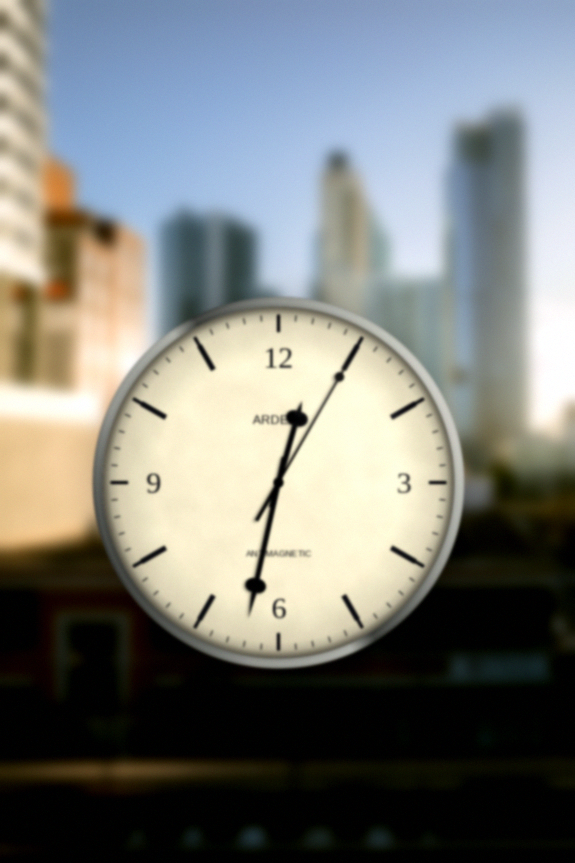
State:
12h32m05s
